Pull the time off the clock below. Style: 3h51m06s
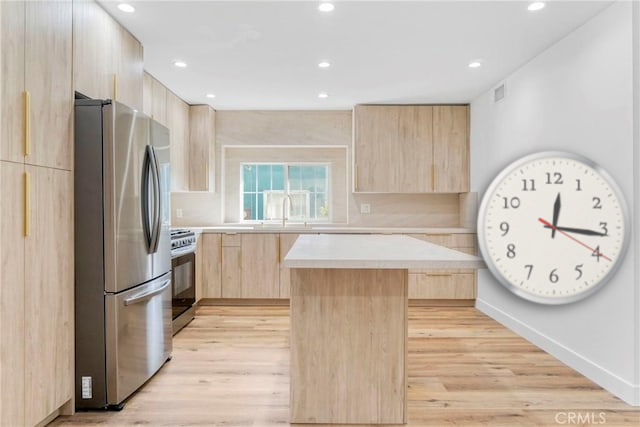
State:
12h16m20s
